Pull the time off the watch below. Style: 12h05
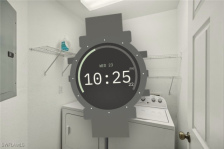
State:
10h25
